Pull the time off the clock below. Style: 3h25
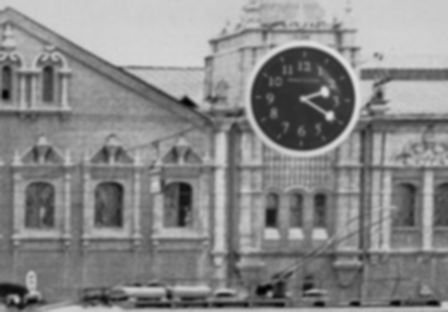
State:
2h20
